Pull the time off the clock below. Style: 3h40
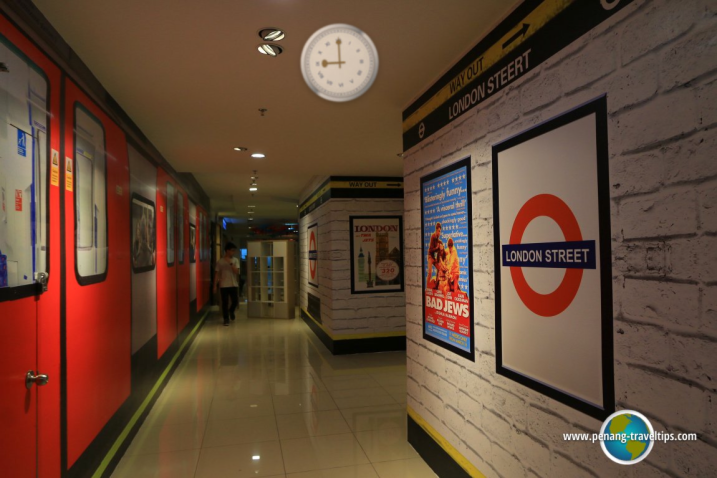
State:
9h00
